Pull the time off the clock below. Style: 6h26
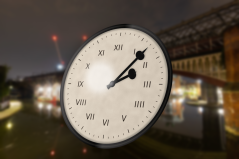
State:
2h07
